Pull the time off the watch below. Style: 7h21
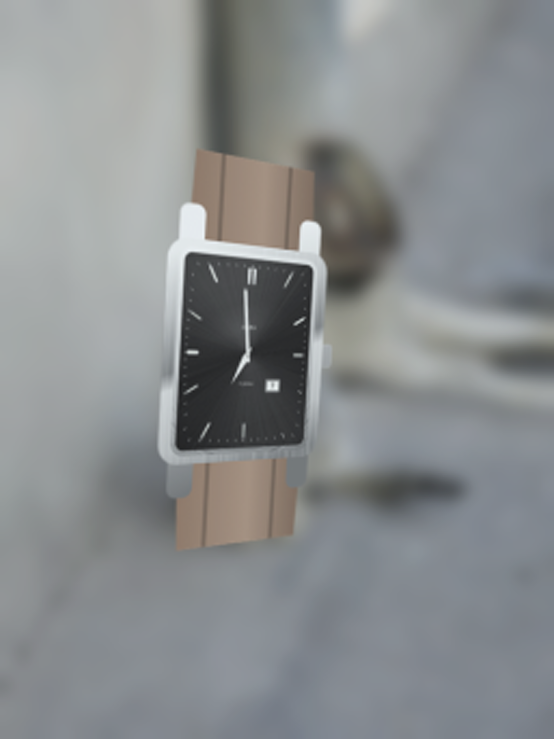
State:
6h59
